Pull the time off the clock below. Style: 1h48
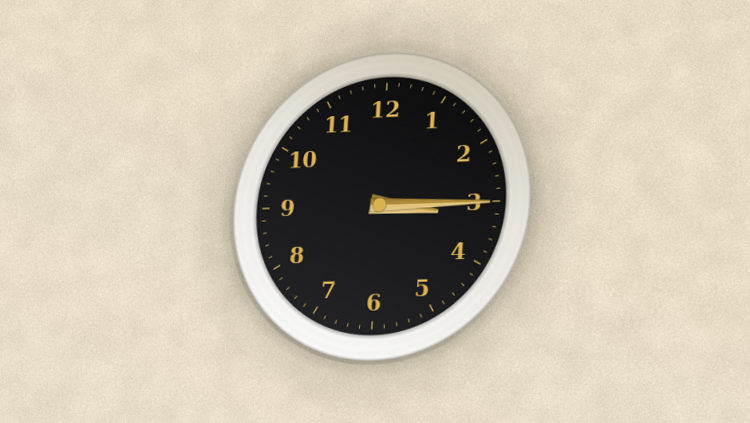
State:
3h15
